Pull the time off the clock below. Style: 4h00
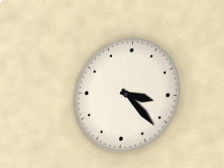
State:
3h22
